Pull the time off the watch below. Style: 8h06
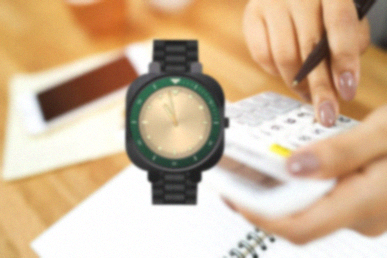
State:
10h58
